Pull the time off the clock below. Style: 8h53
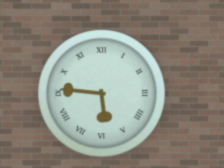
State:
5h46
